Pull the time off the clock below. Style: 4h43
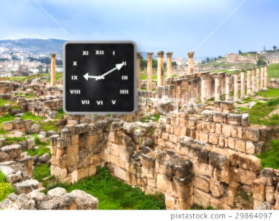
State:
9h10
